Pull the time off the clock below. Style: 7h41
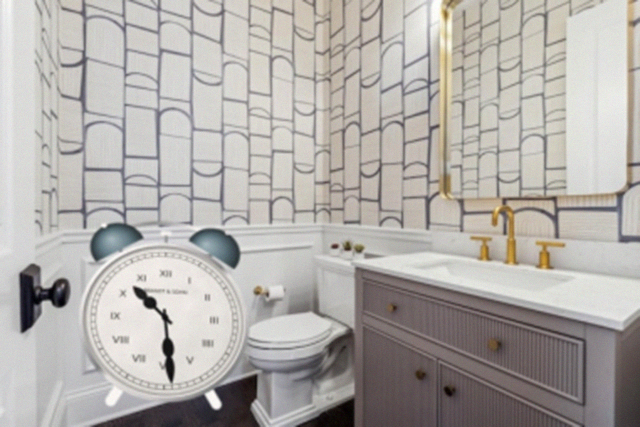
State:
10h29
